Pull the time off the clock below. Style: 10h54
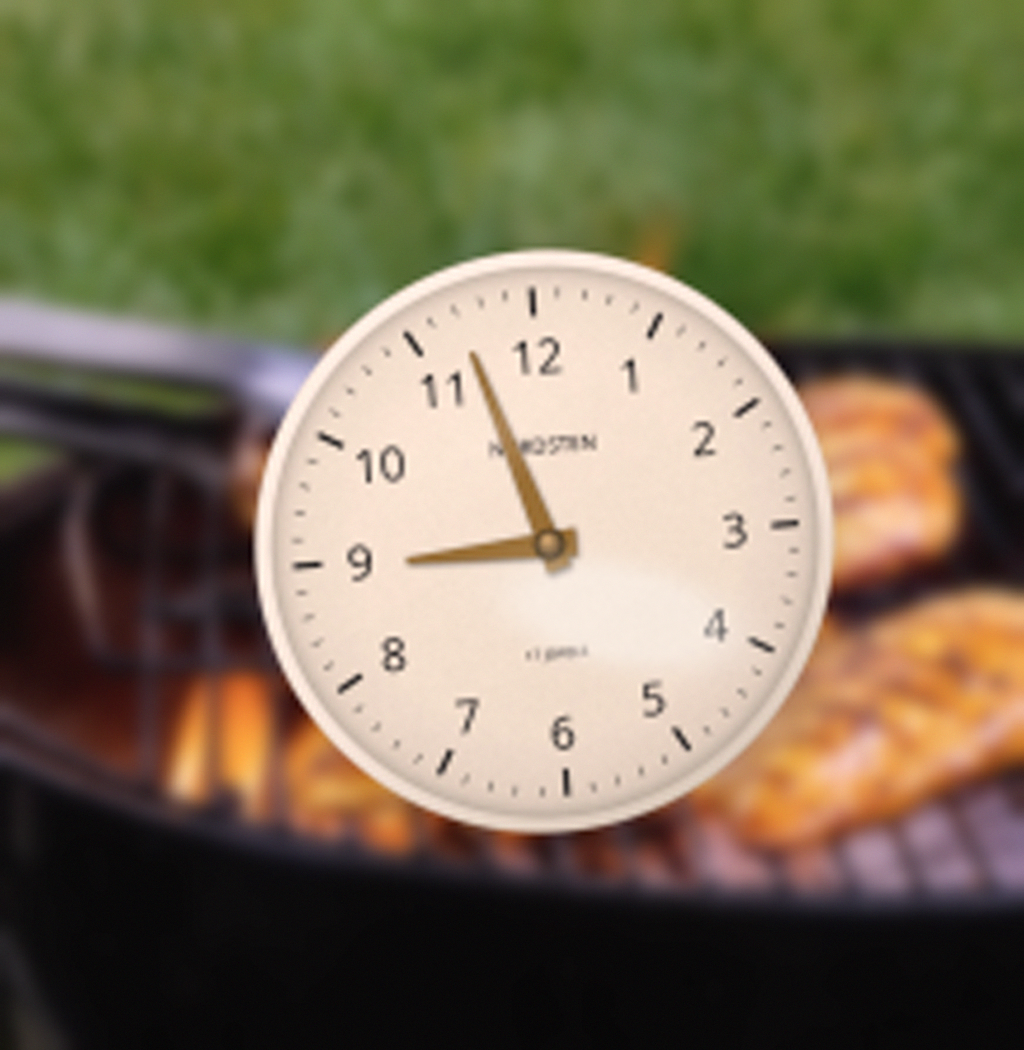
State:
8h57
